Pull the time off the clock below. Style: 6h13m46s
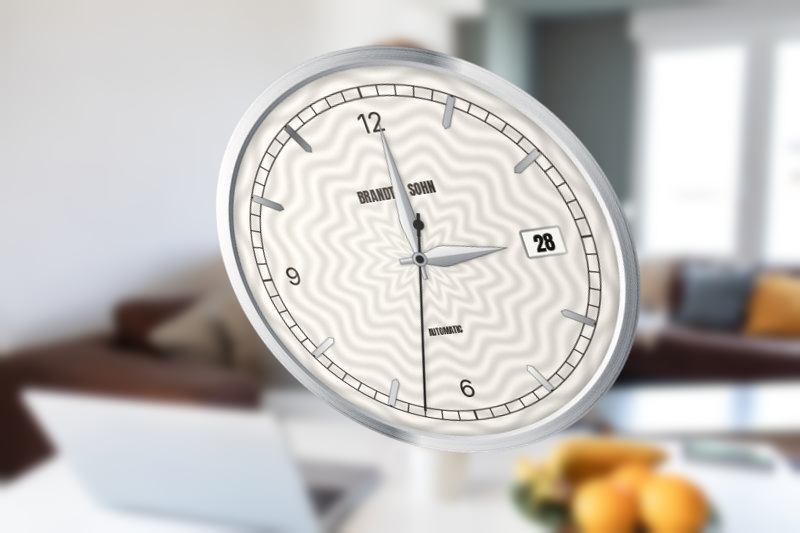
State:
3h00m33s
